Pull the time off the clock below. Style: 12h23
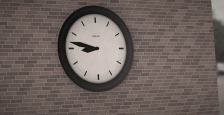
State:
8h47
